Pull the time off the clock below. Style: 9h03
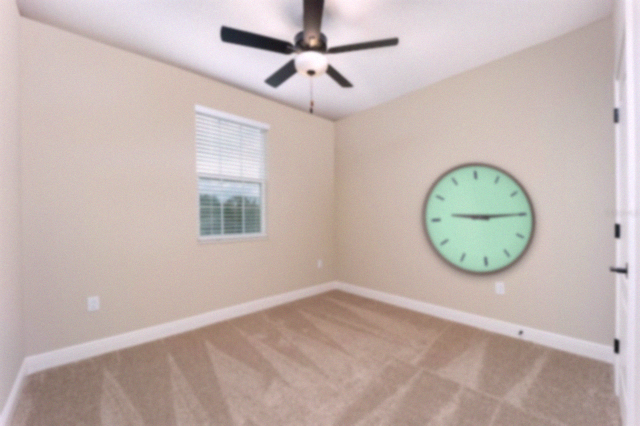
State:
9h15
